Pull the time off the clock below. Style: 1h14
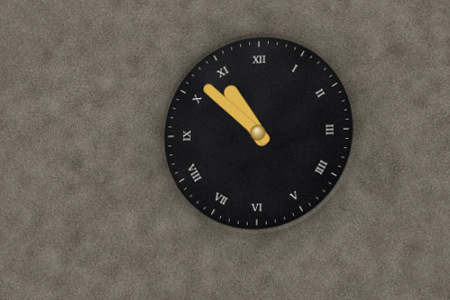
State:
10h52
